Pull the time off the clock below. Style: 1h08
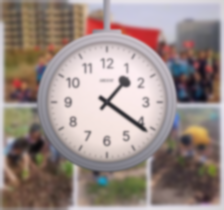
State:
1h21
